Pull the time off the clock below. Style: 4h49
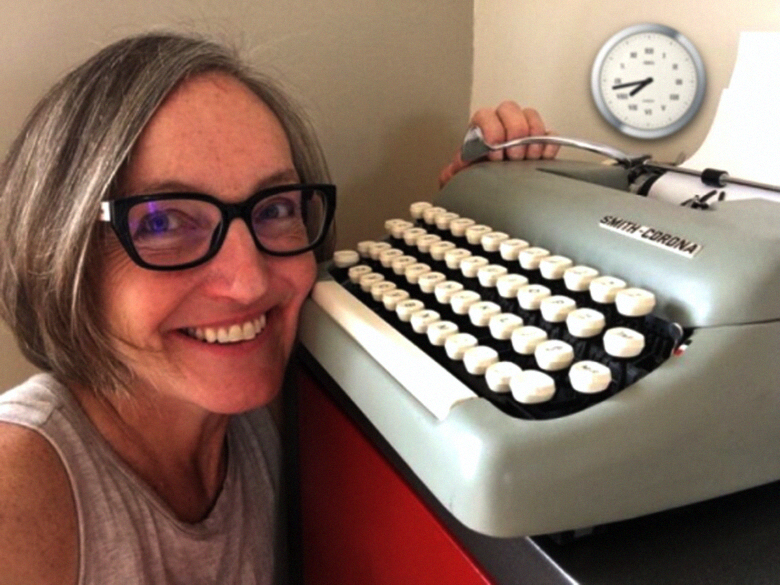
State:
7h43
